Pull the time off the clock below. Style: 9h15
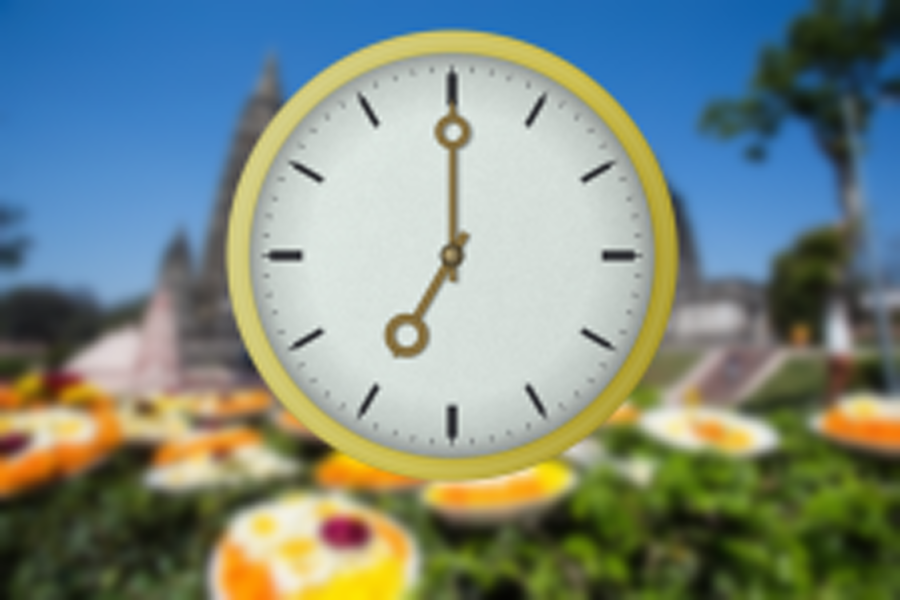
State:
7h00
